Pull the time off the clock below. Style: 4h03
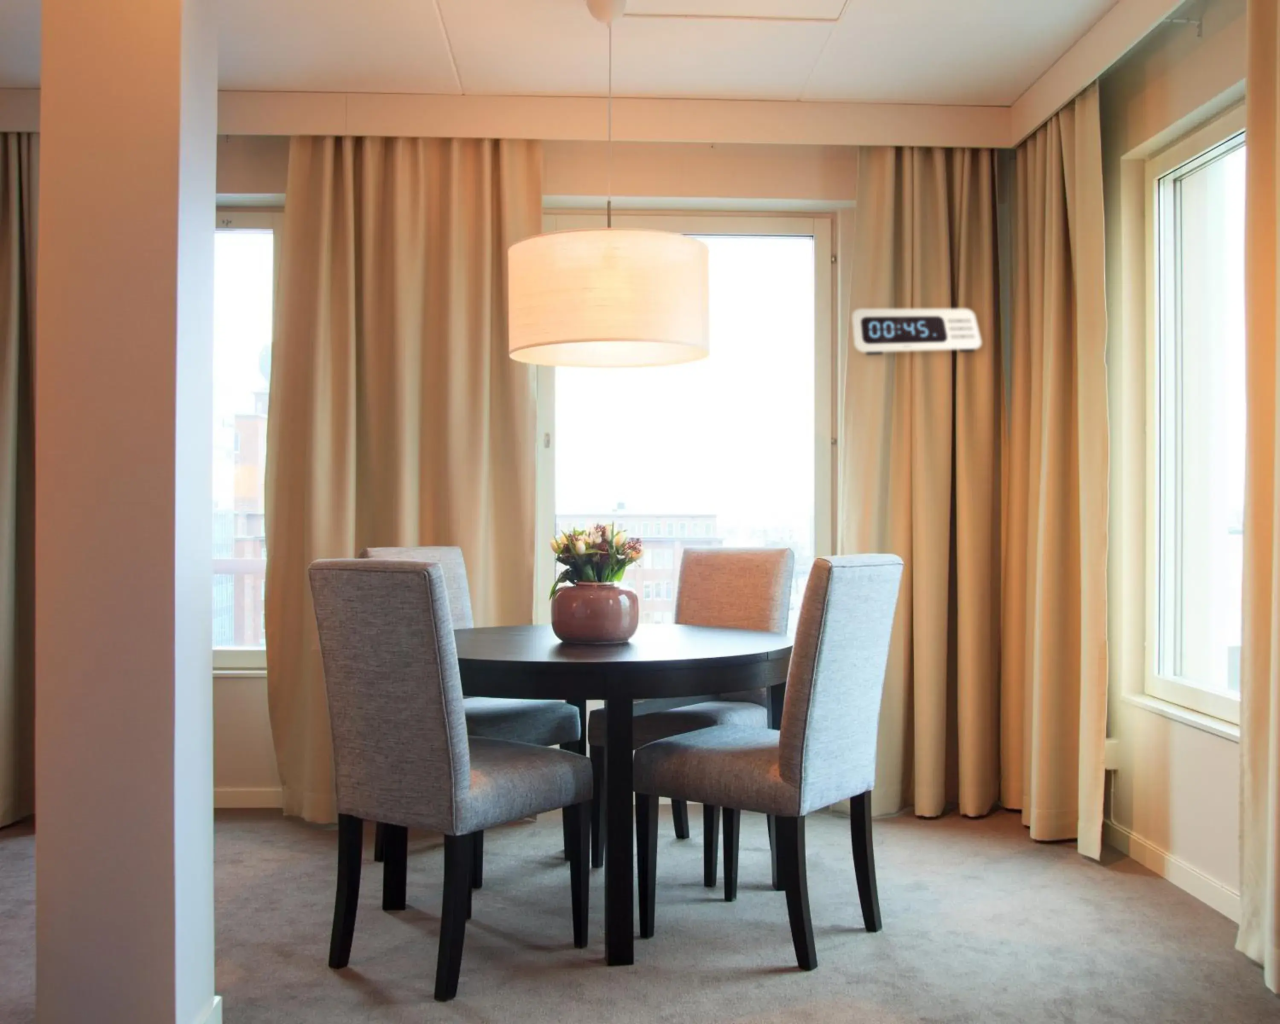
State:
0h45
